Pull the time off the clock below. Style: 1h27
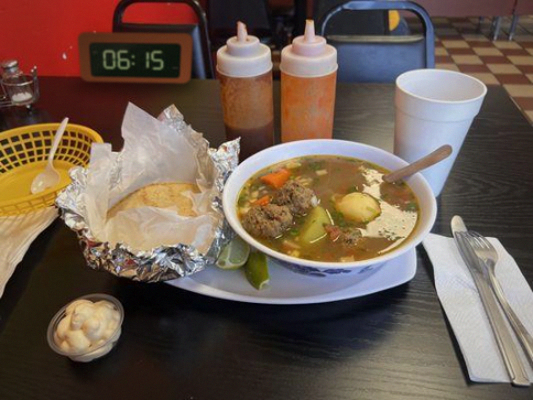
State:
6h15
